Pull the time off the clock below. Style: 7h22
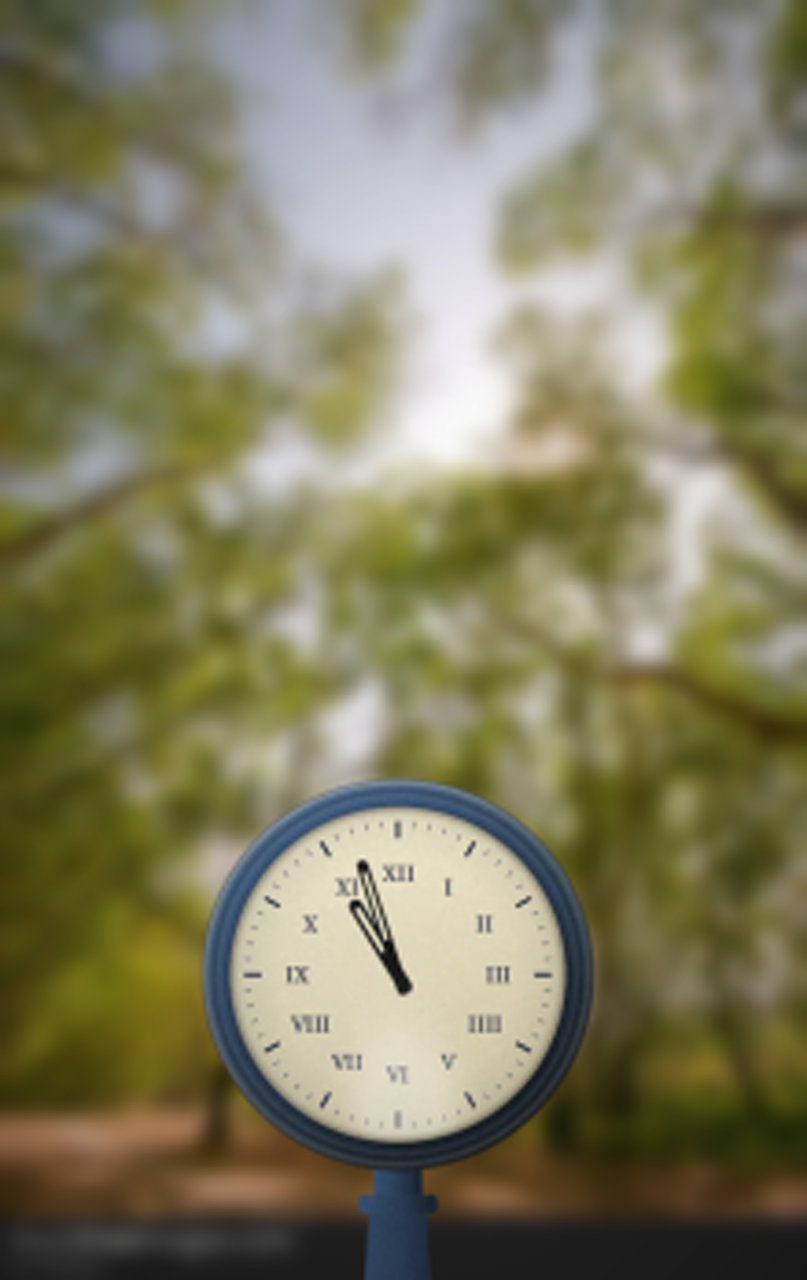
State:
10h57
